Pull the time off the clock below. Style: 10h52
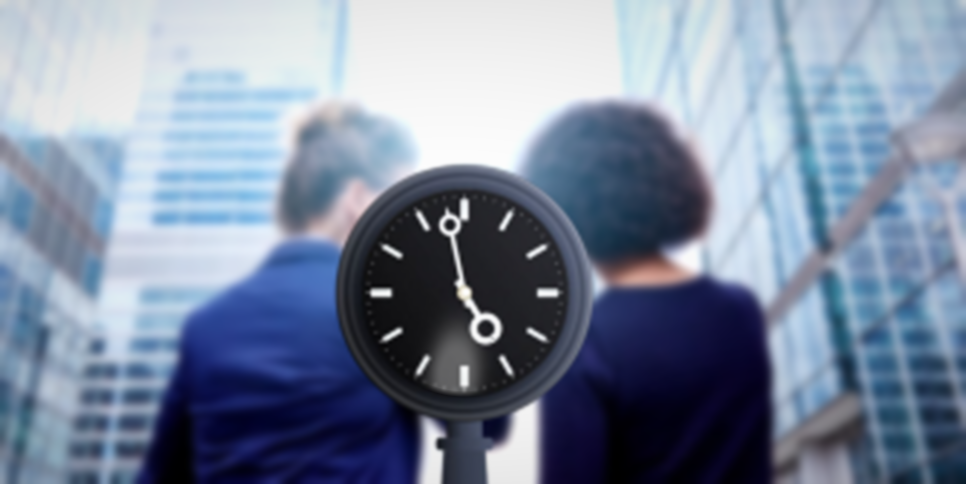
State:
4h58
